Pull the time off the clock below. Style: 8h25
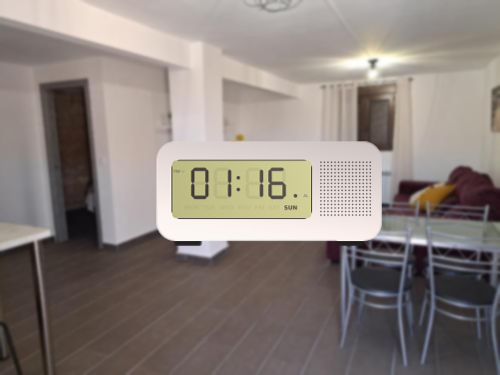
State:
1h16
